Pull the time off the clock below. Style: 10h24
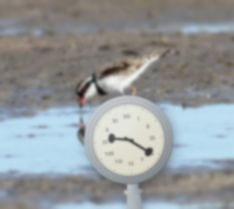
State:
9h21
